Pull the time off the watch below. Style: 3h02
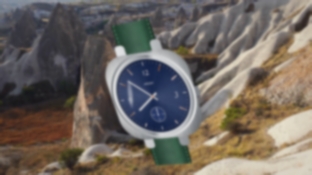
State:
7h52
